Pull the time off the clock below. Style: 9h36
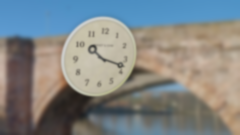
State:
10h18
